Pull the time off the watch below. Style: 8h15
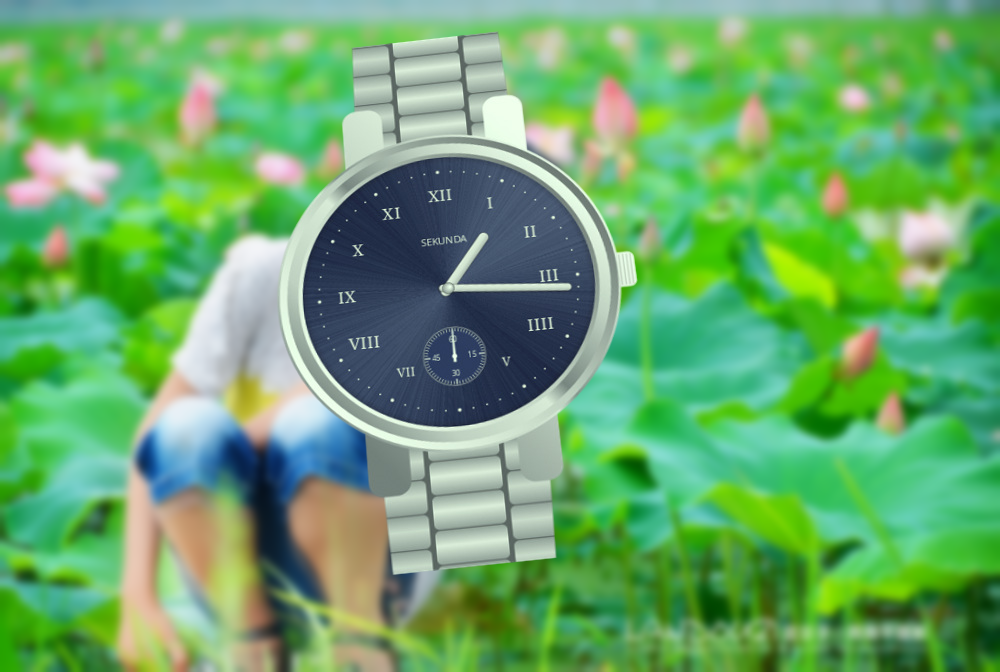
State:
1h16
